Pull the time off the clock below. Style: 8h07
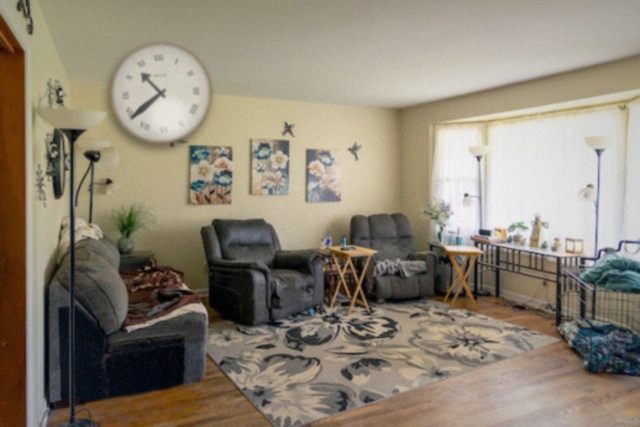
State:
10h39
